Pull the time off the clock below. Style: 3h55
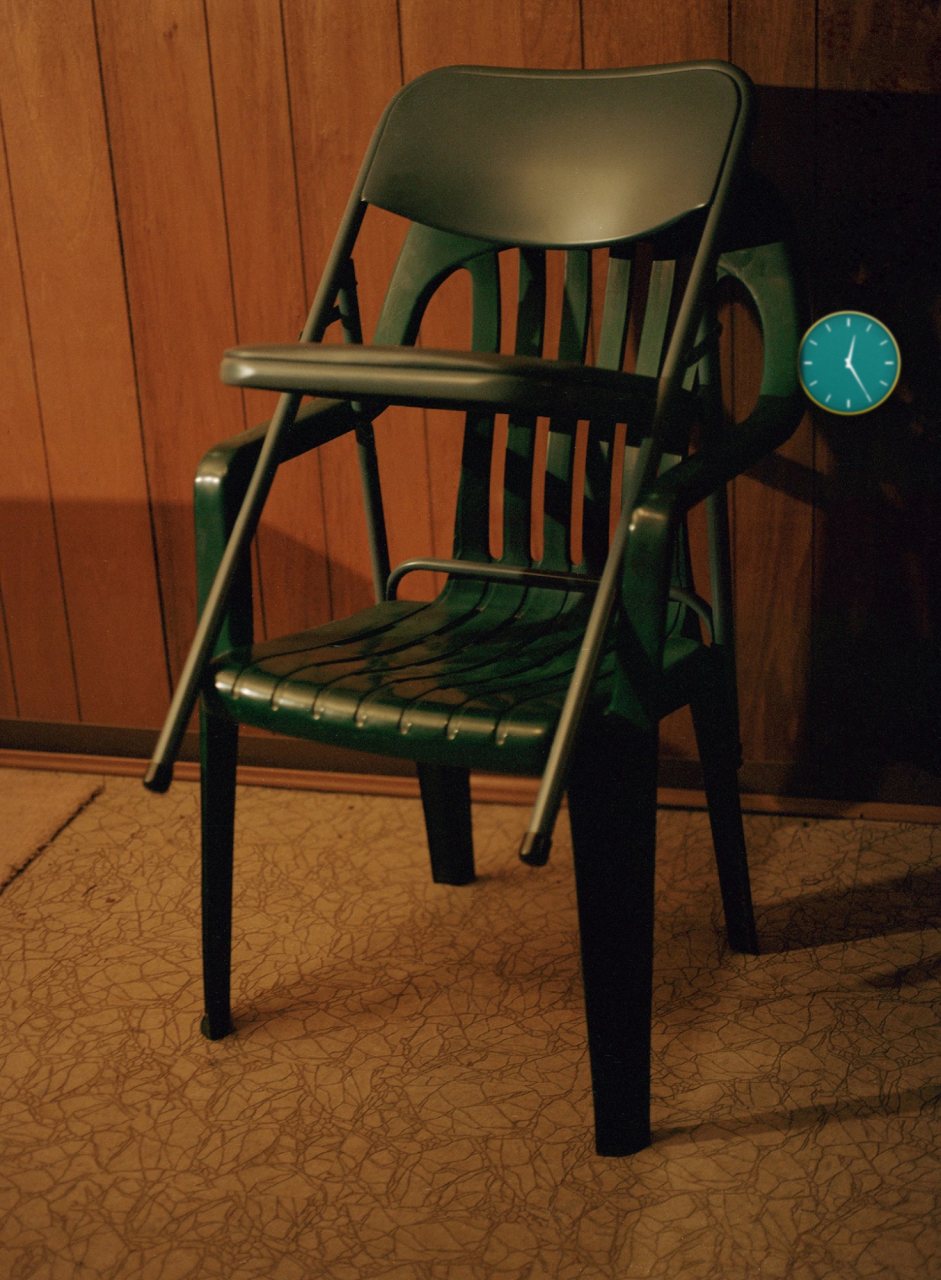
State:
12h25
